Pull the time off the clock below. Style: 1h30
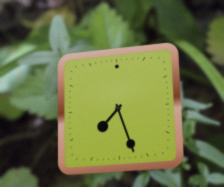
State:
7h27
